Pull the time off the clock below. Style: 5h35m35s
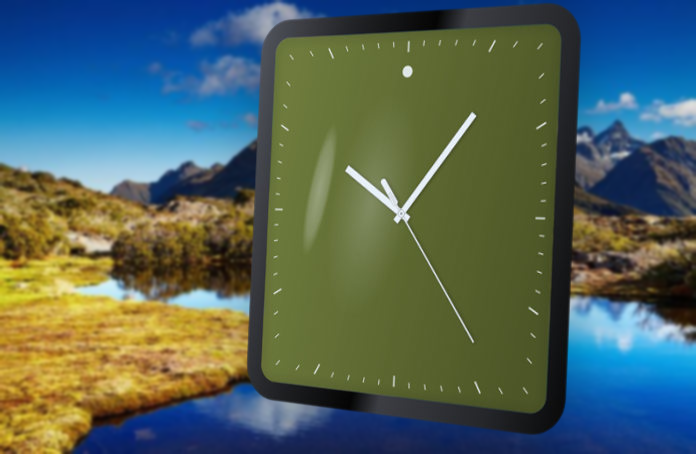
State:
10h06m24s
